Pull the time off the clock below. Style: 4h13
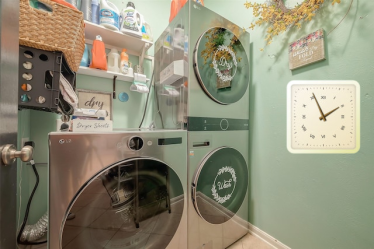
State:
1h56
